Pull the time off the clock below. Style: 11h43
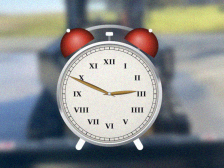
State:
2h49
